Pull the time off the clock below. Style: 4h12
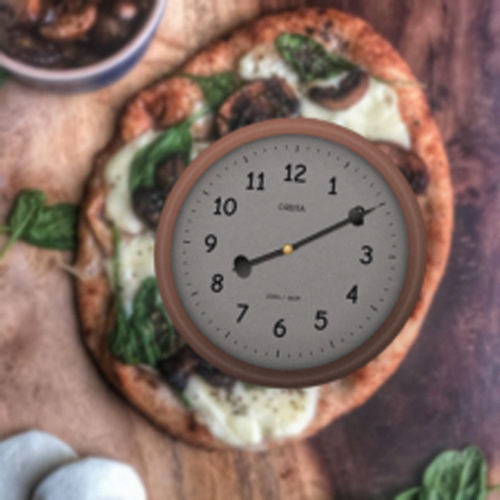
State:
8h10
